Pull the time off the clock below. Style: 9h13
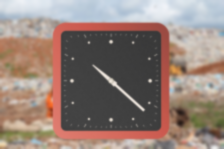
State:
10h22
